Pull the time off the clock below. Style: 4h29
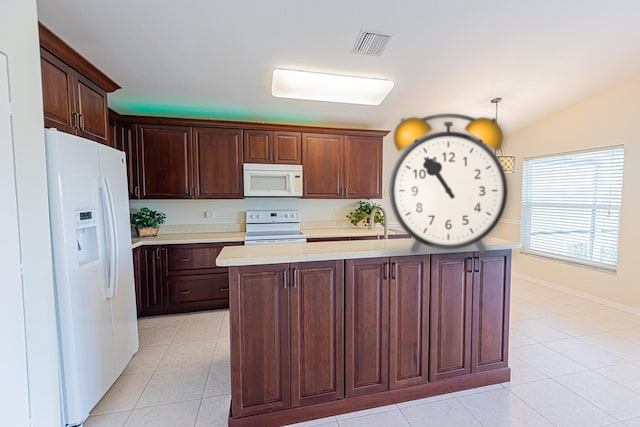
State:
10h54
